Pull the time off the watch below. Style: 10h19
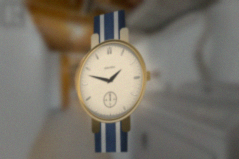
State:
1h48
